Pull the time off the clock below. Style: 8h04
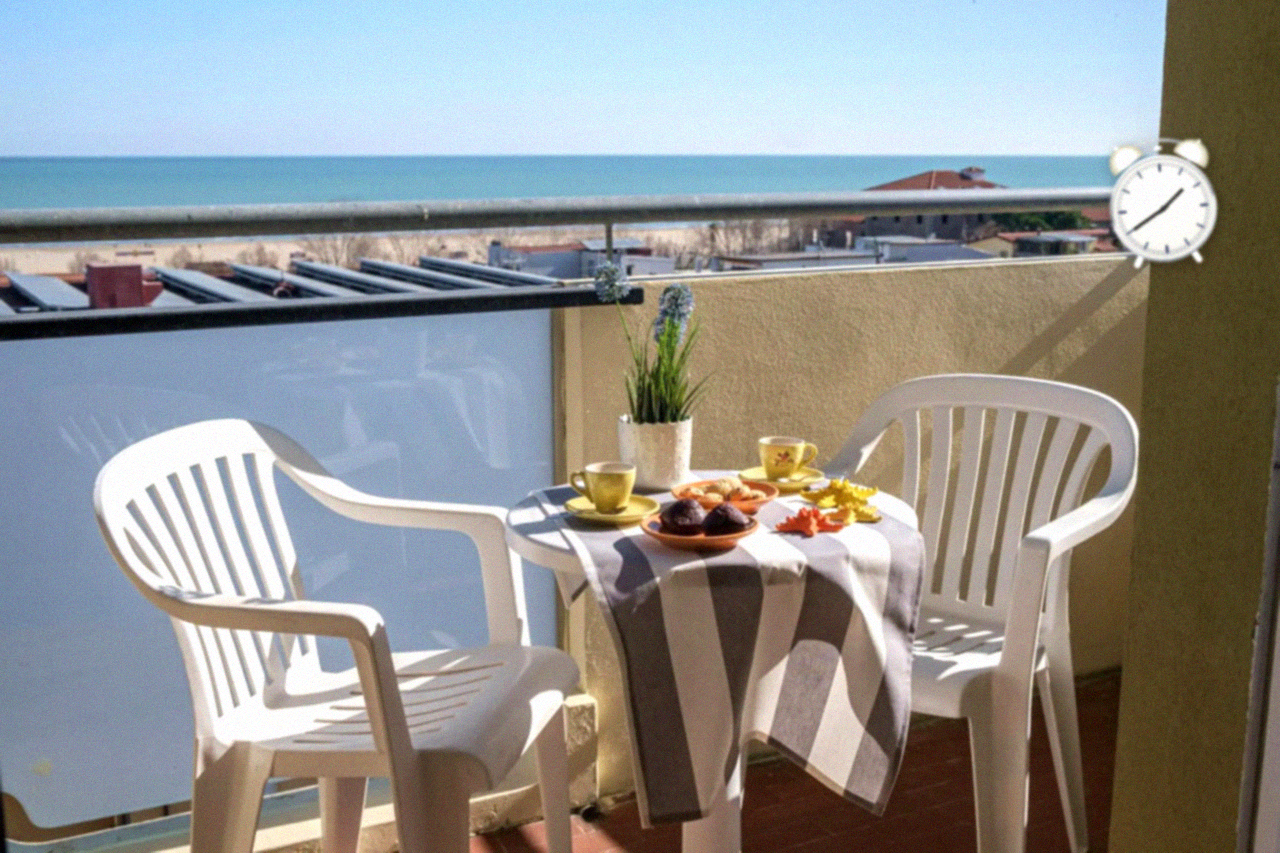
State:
1h40
